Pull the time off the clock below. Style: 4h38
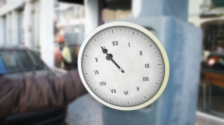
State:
10h55
